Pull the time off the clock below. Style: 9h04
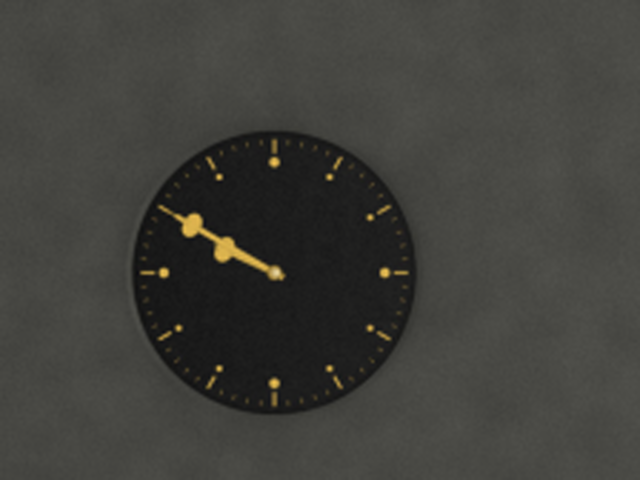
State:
9h50
